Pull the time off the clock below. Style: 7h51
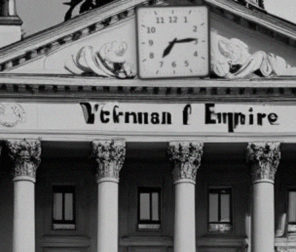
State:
7h14
